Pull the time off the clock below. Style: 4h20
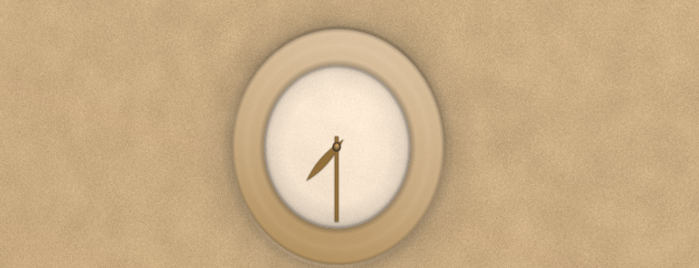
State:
7h30
